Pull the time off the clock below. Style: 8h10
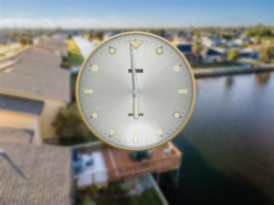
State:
5h59
